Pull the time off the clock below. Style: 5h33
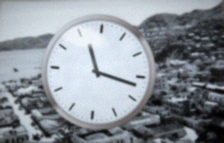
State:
11h17
